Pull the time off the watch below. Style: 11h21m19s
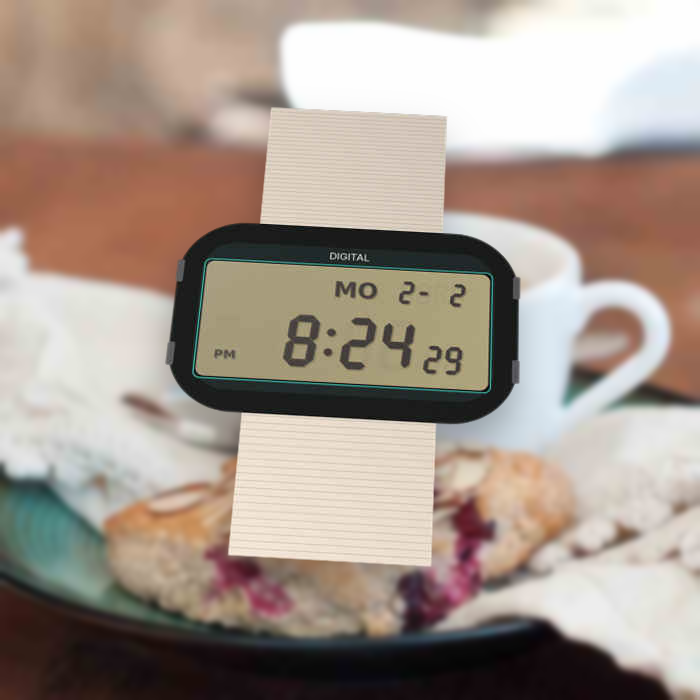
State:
8h24m29s
